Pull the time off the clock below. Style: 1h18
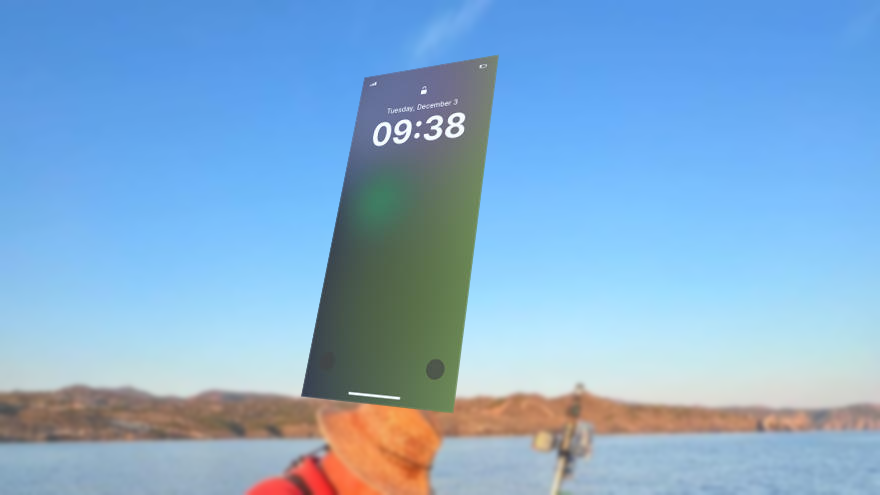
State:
9h38
